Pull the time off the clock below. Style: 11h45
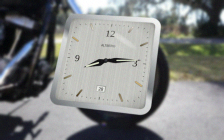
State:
8h14
